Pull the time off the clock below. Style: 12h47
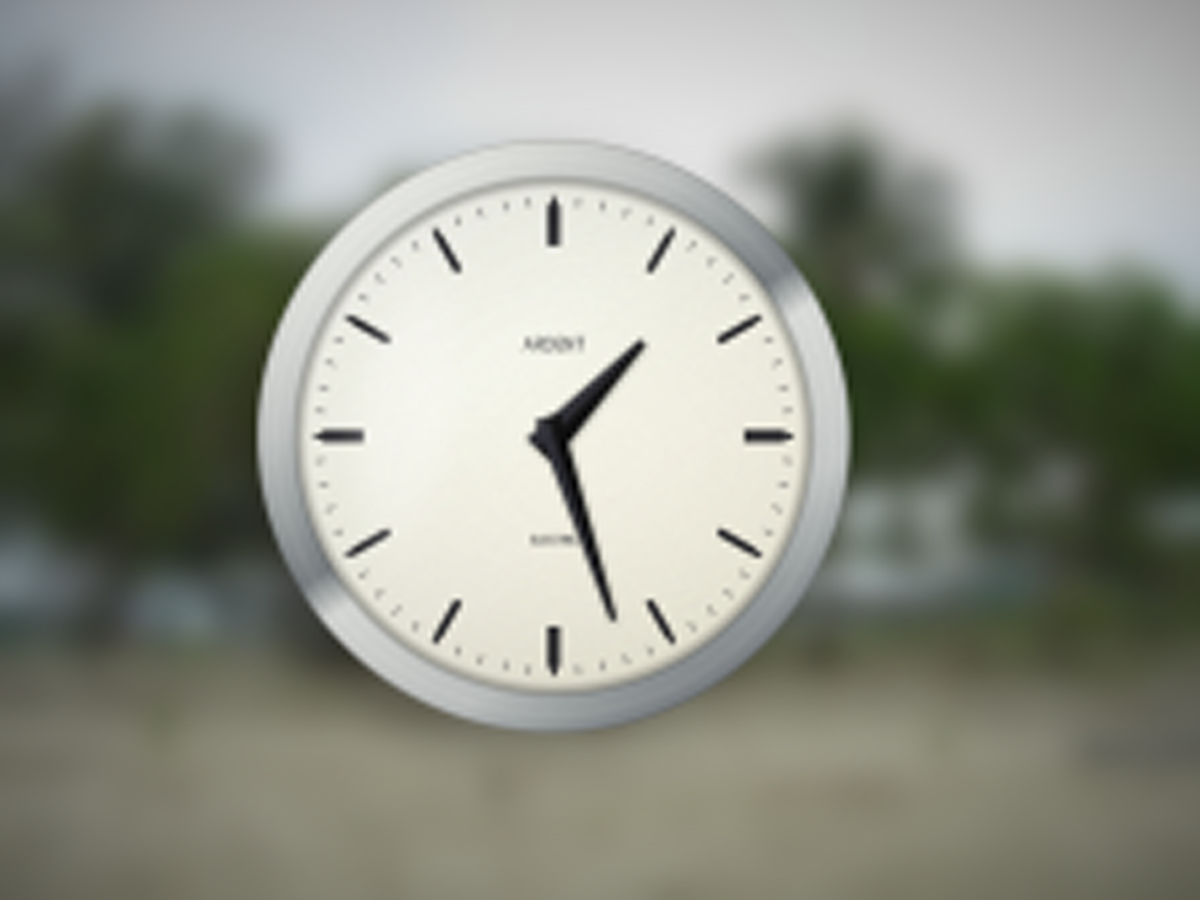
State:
1h27
